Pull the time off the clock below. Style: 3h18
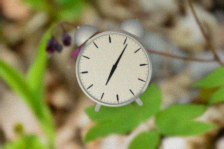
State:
7h06
